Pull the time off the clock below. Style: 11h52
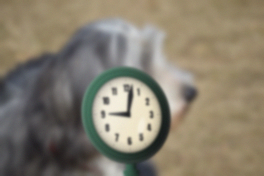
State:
9h02
